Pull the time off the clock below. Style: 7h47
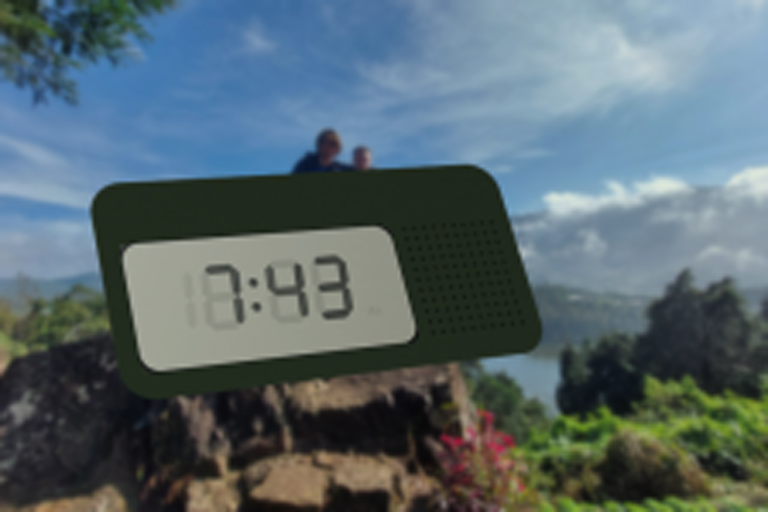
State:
7h43
